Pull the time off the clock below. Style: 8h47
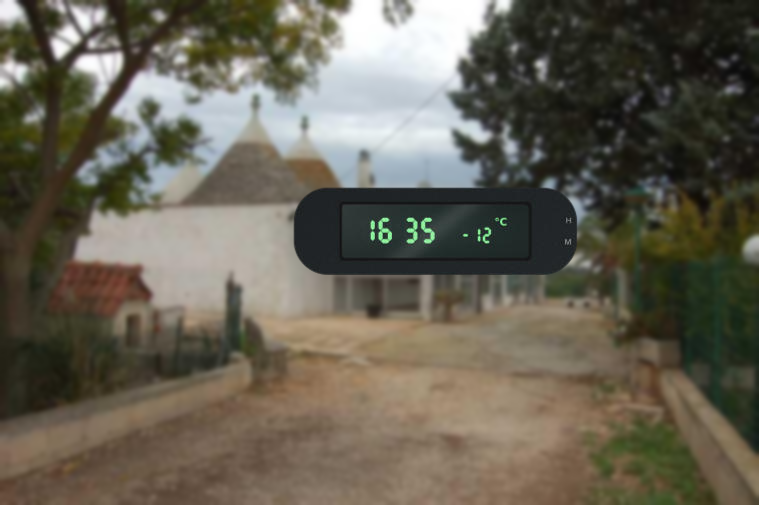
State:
16h35
